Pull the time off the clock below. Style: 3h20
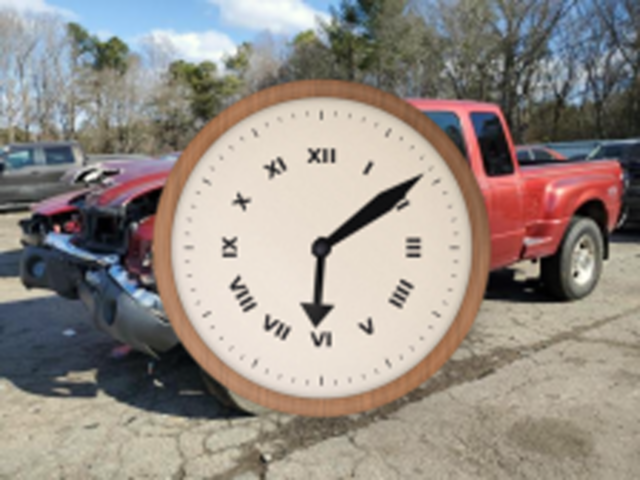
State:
6h09
